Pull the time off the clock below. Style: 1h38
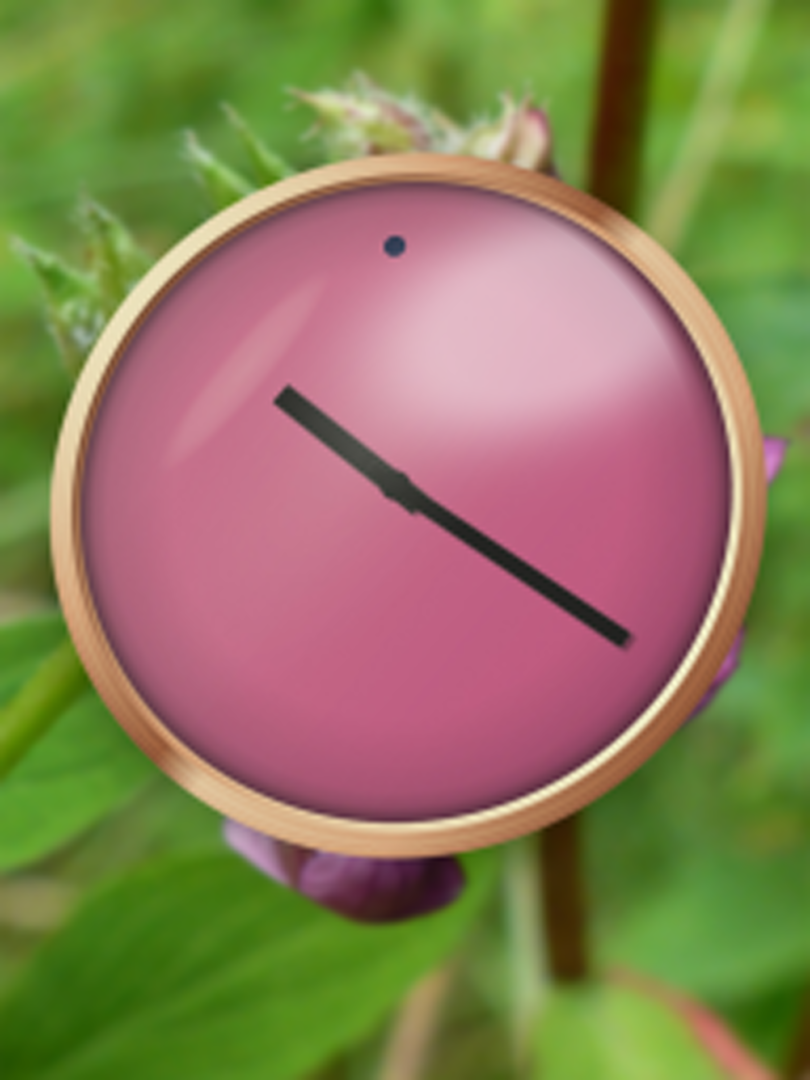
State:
10h21
